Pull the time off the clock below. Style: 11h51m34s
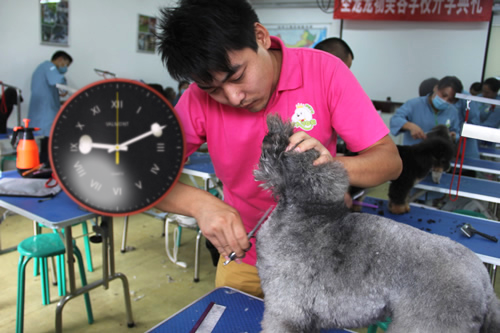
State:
9h11m00s
